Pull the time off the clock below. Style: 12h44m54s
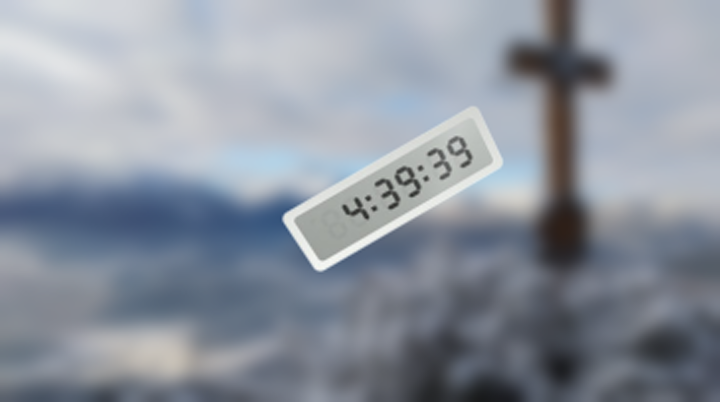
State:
4h39m39s
